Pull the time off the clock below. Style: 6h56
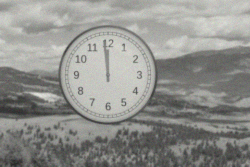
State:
11h59
